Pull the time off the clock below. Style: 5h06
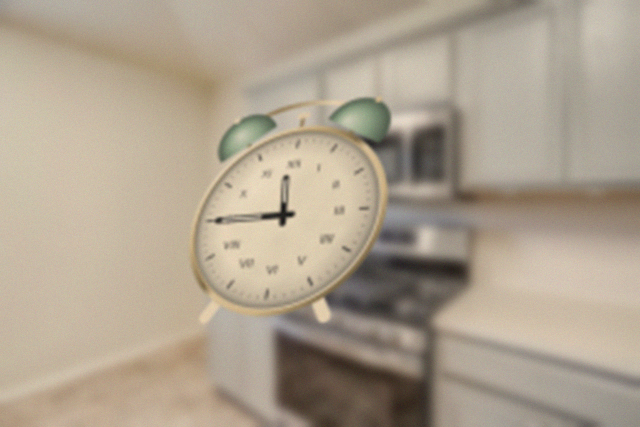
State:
11h45
